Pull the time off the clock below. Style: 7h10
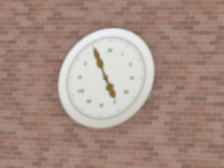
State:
4h55
